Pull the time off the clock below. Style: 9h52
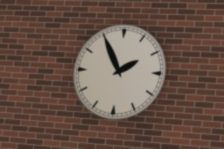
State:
1h55
